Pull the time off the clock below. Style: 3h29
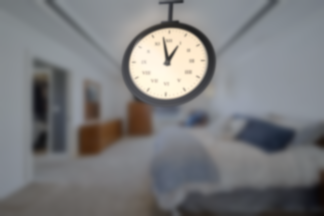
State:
12h58
